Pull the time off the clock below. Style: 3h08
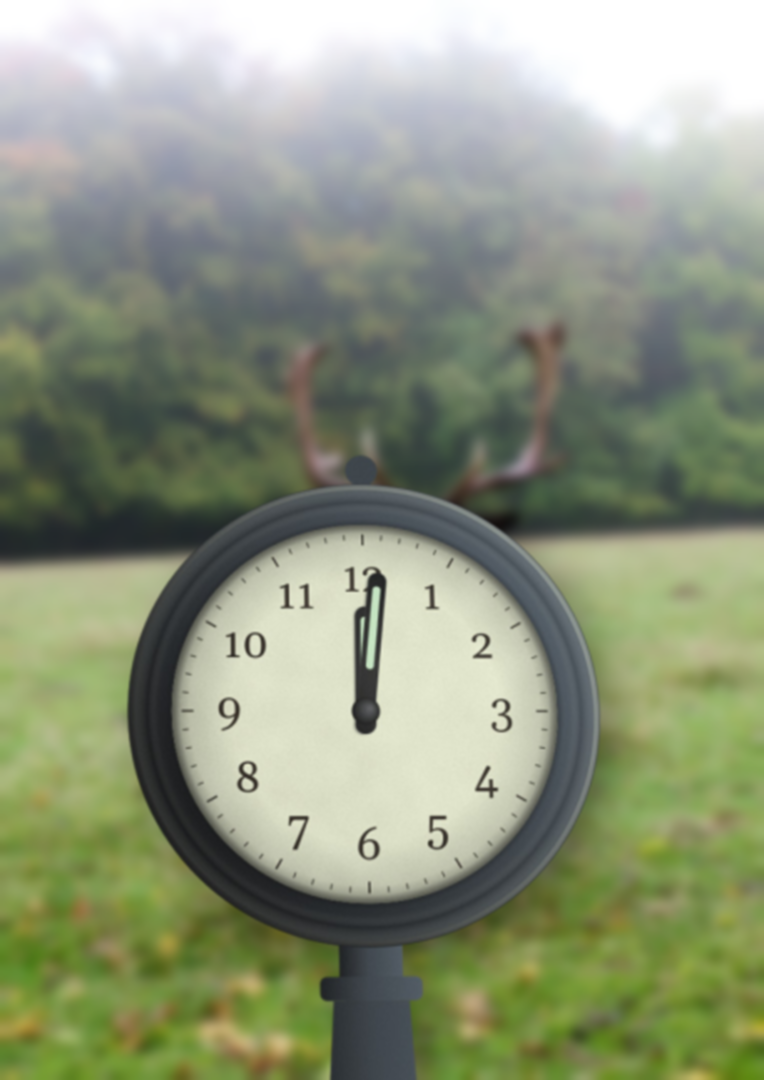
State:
12h01
